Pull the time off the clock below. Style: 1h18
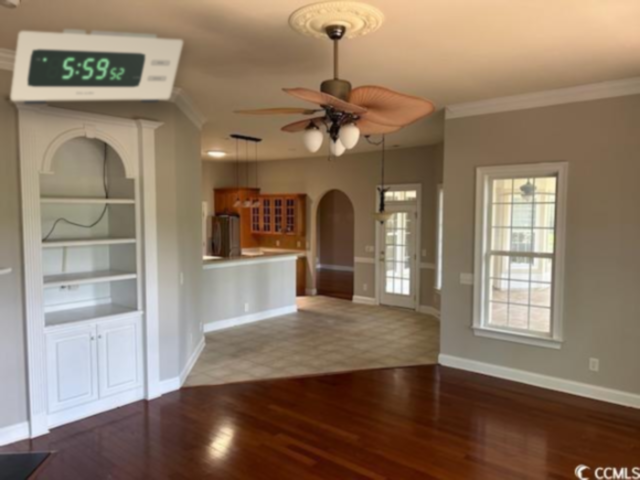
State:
5h59
